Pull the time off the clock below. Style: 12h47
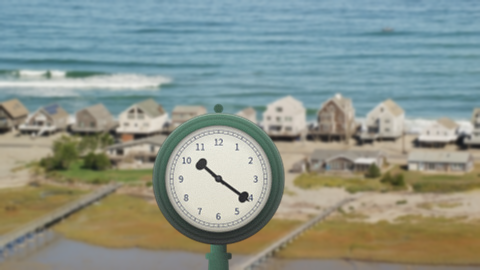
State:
10h21
